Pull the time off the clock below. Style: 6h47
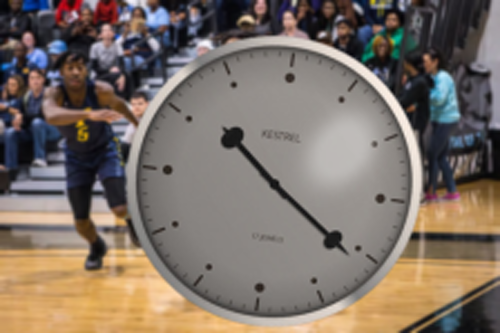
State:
10h21
